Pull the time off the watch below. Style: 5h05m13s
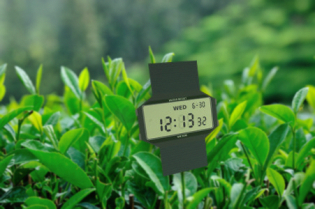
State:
12h13m32s
